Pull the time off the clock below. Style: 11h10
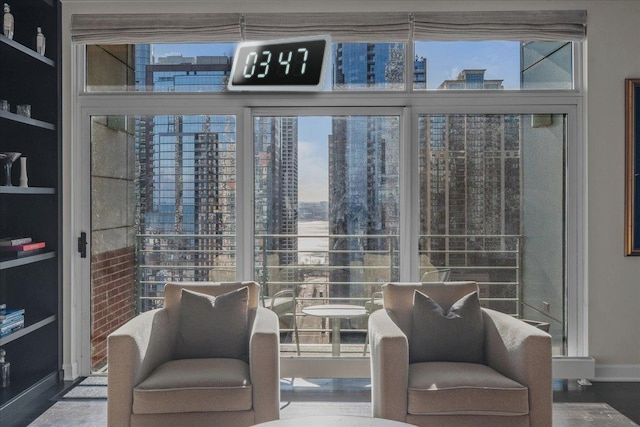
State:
3h47
